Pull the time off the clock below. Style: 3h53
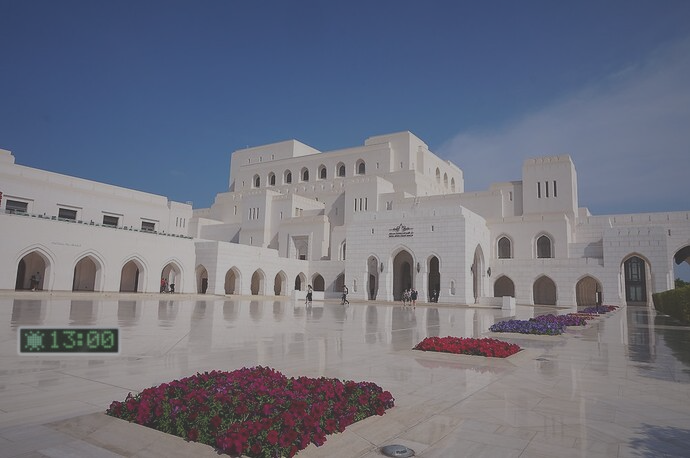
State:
13h00
